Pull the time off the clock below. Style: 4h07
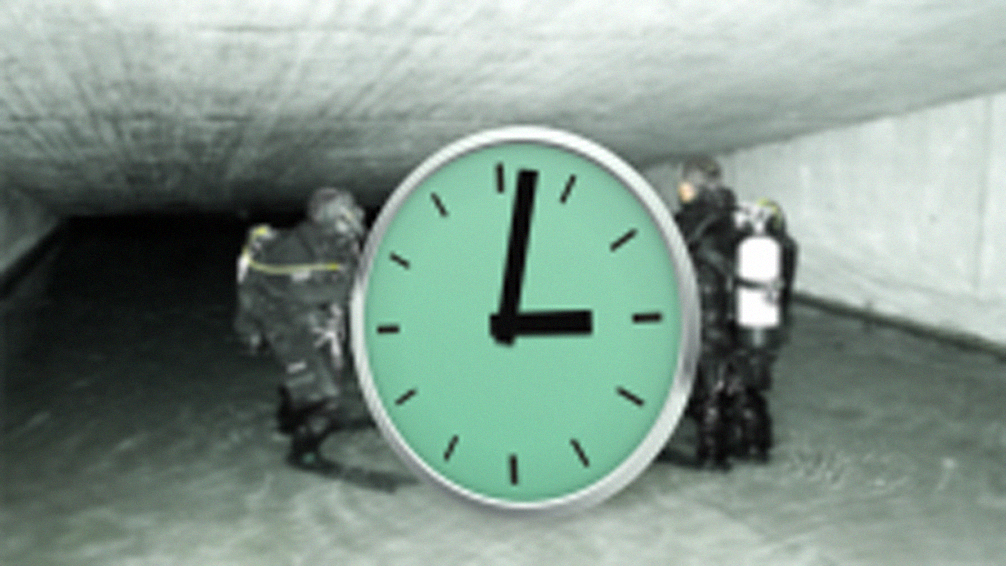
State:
3h02
